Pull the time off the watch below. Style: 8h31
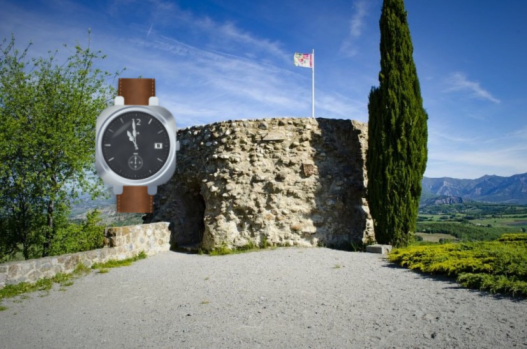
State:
10h59
